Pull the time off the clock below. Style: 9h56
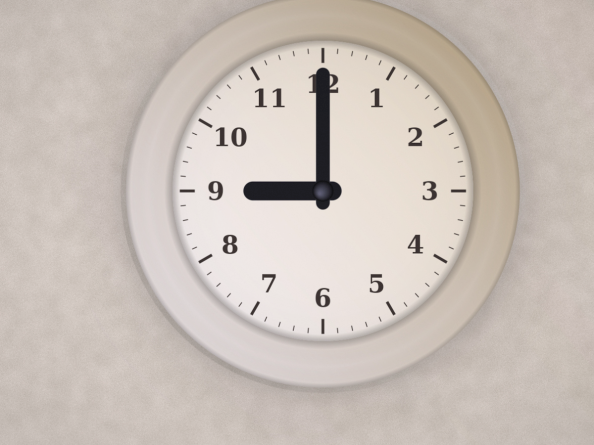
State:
9h00
